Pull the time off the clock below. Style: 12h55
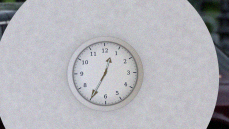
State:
12h35
